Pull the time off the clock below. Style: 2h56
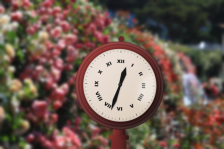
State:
12h33
